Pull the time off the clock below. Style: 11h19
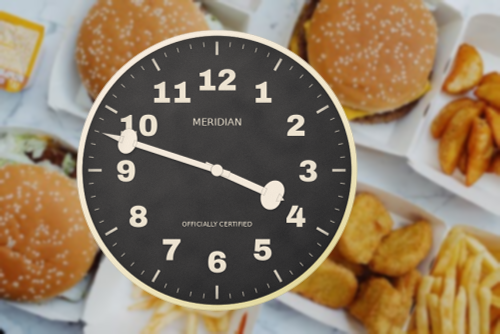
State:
3h48
